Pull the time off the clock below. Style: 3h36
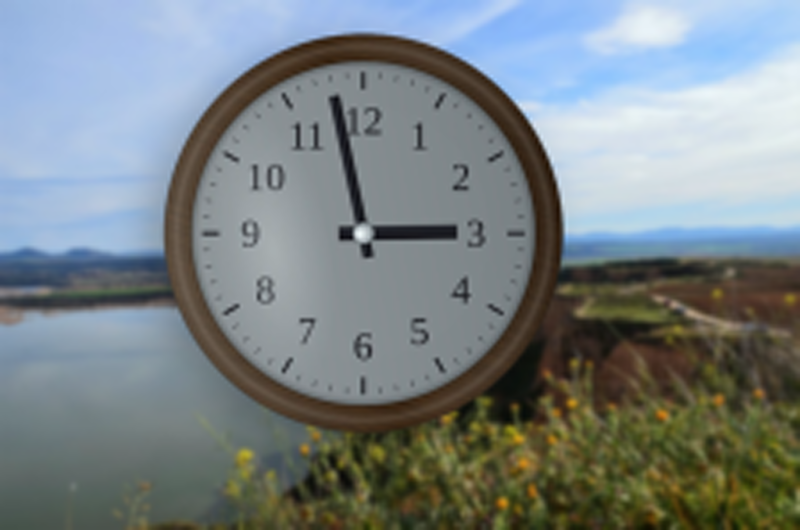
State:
2h58
